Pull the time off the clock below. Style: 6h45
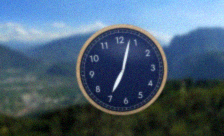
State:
7h03
